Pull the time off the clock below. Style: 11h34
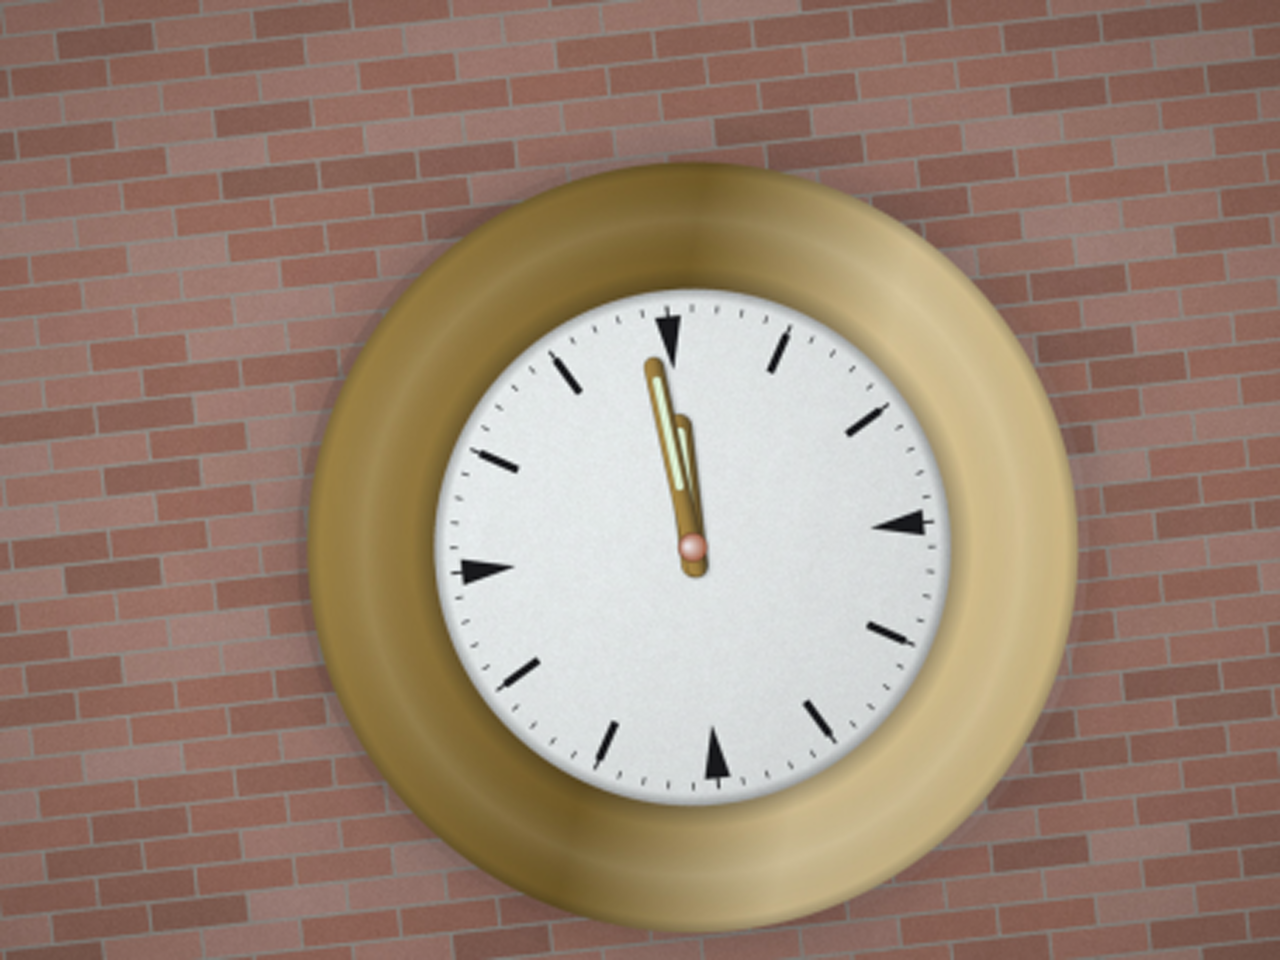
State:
11h59
